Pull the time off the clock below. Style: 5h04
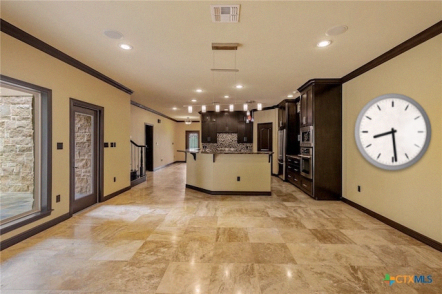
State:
8h29
